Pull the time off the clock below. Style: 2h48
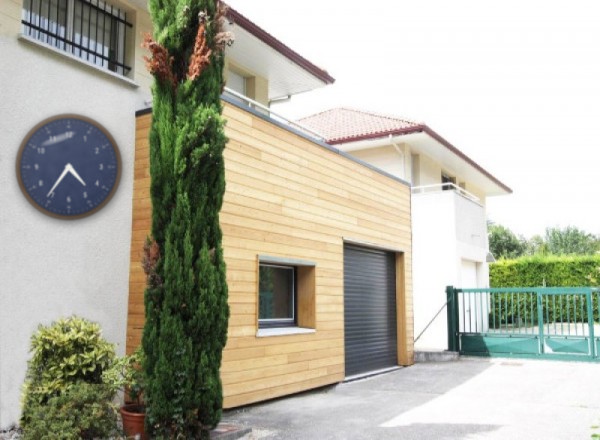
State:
4h36
